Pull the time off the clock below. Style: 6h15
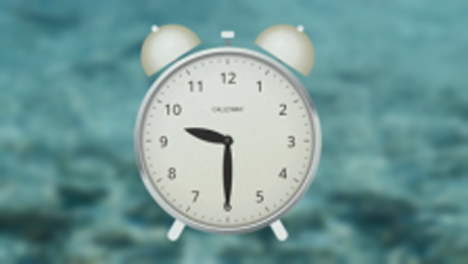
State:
9h30
